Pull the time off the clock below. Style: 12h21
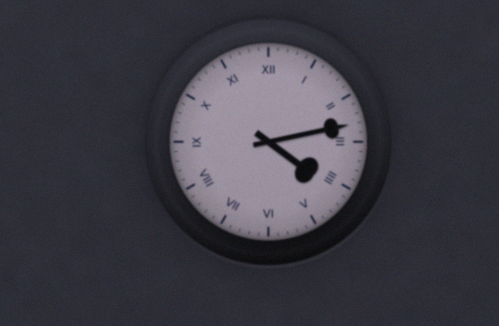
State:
4h13
